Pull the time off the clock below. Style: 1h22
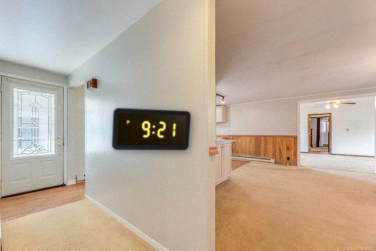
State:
9h21
